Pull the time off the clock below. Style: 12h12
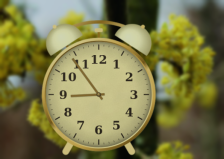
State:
8h54
